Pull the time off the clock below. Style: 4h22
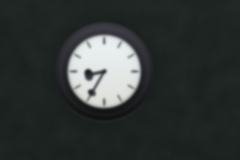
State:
8h35
